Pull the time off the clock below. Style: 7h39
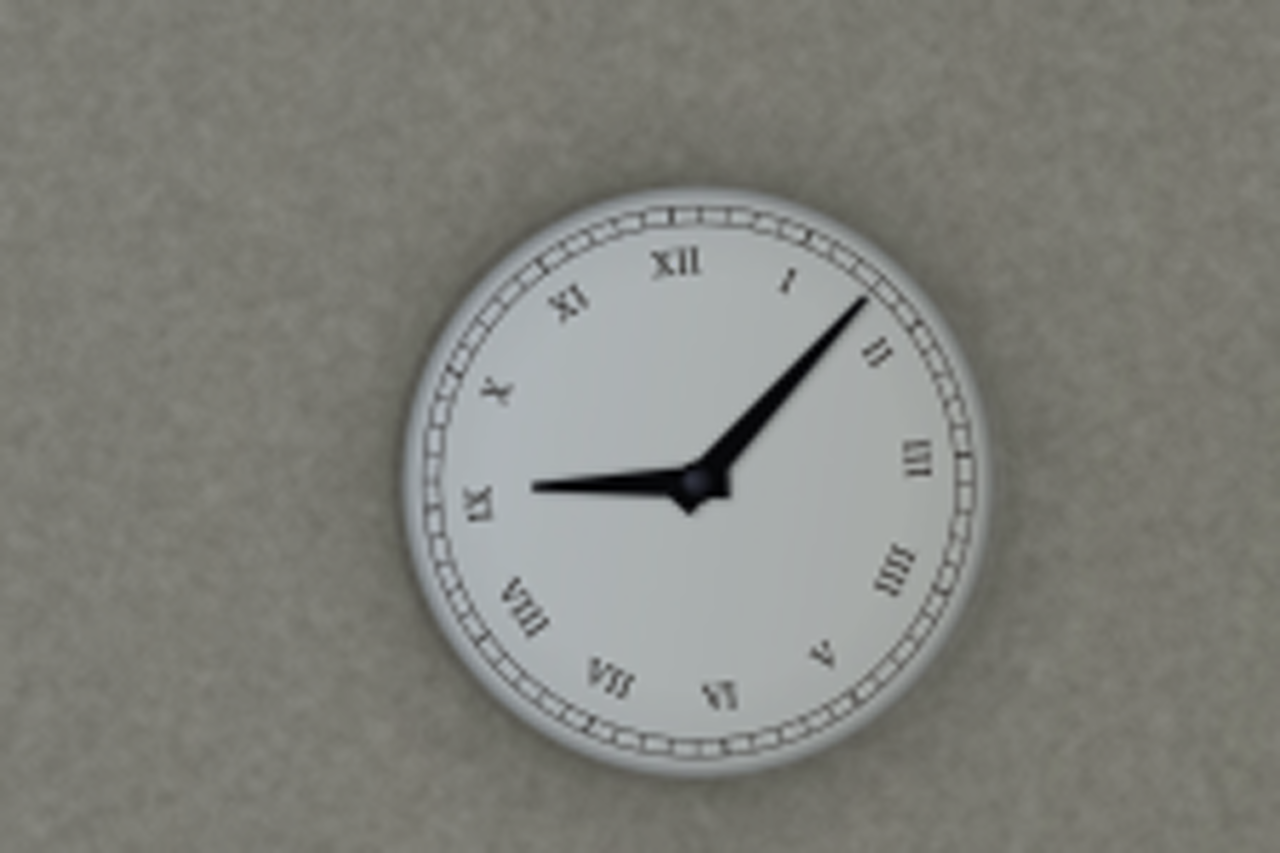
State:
9h08
